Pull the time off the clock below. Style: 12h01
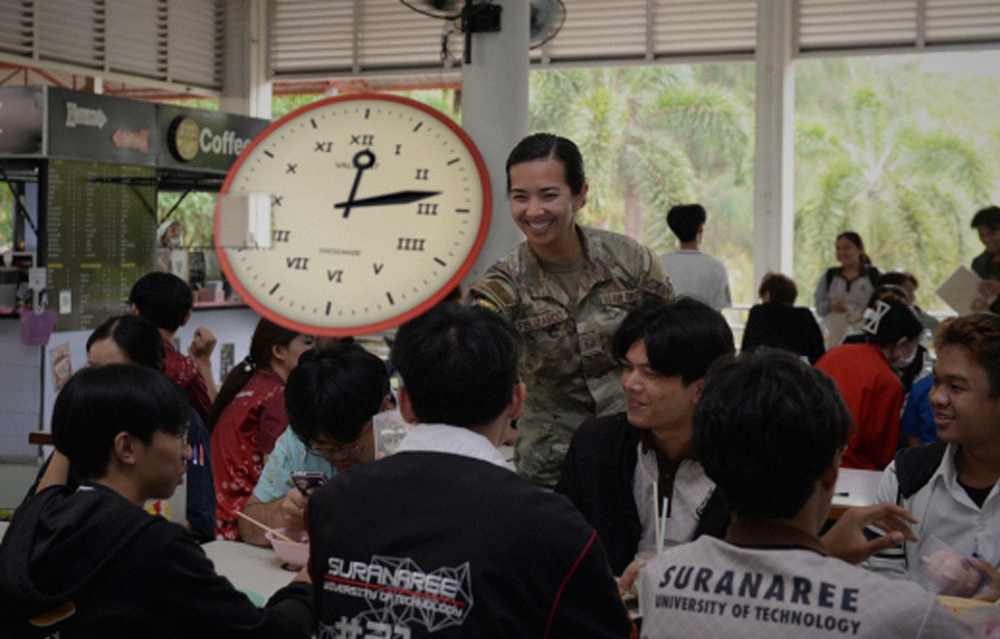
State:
12h13
